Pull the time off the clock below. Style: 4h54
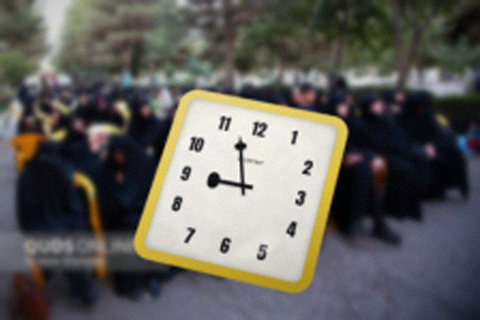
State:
8h57
